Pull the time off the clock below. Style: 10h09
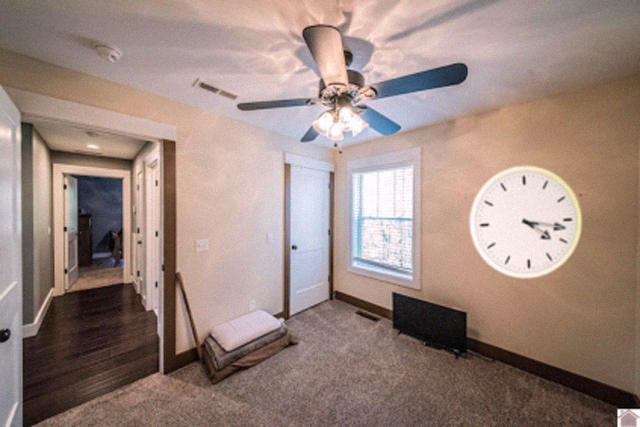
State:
4h17
